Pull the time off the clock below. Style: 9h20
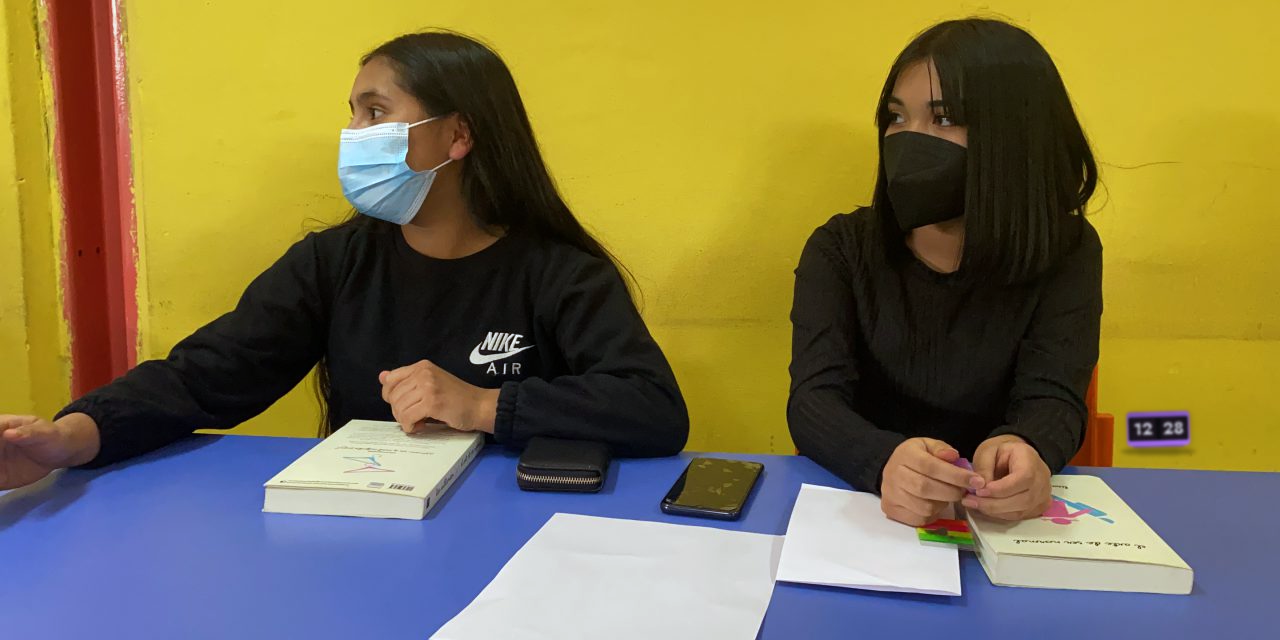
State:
12h28
